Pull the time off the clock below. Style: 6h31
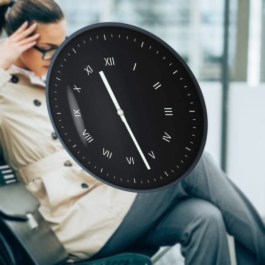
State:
11h27
